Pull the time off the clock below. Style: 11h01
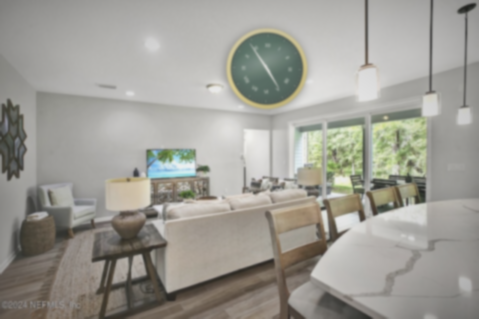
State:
4h54
